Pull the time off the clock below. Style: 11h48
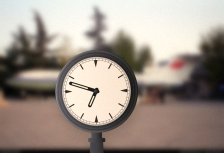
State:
6h48
